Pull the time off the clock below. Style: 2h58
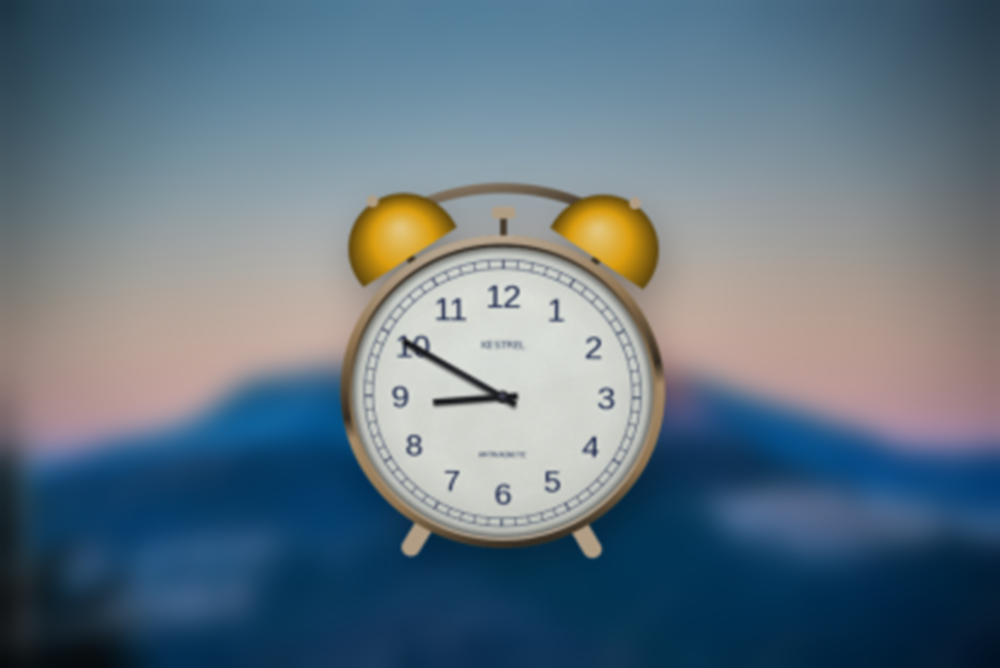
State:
8h50
